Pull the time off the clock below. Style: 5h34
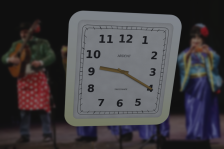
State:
9h20
